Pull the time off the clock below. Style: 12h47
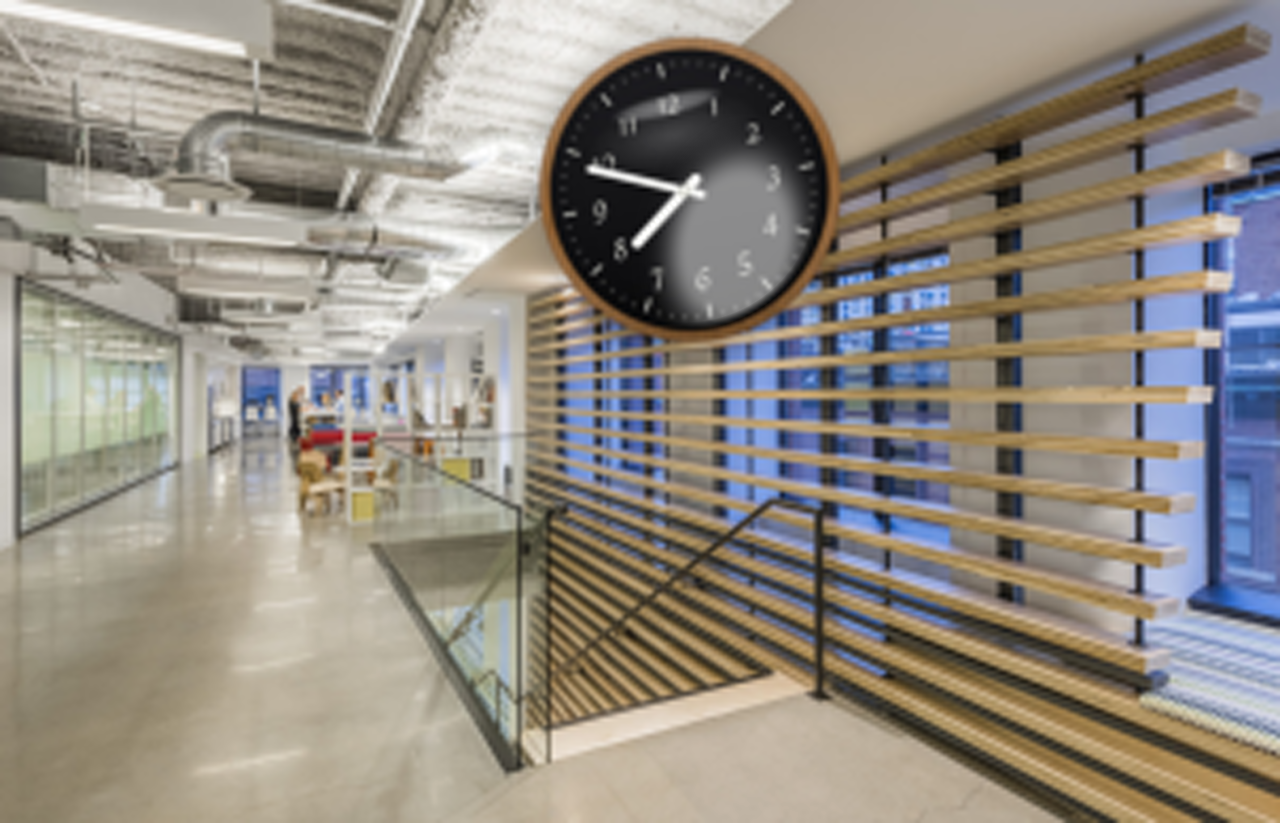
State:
7h49
